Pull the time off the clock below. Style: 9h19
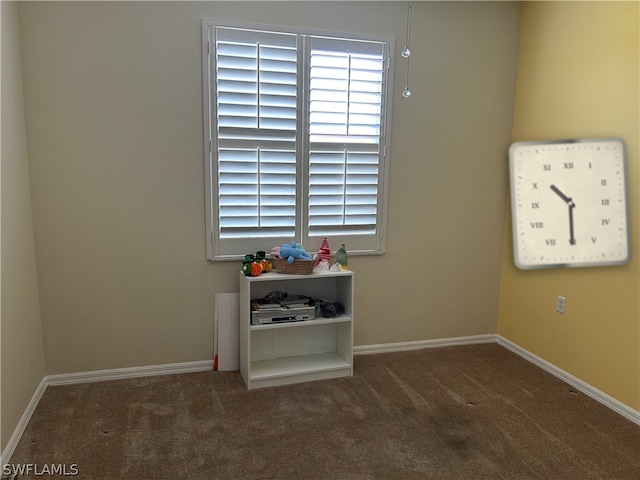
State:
10h30
